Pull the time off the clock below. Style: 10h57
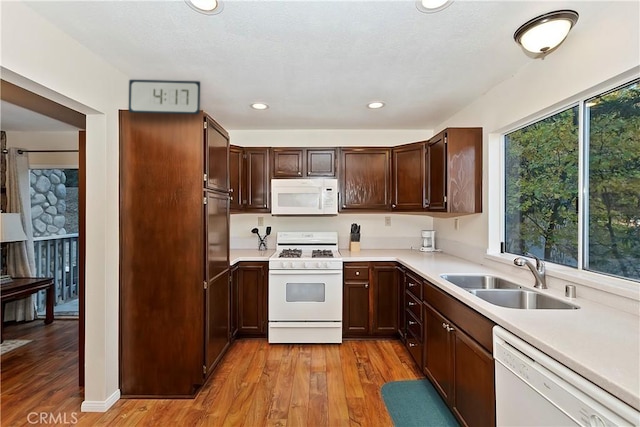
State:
4h17
